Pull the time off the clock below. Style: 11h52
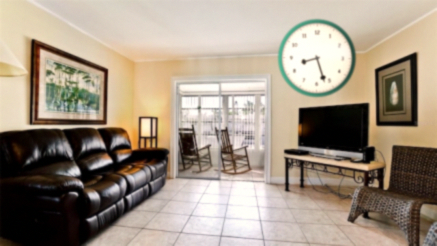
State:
8h27
